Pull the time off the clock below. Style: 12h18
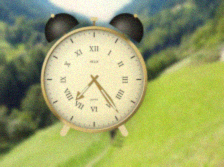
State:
7h24
